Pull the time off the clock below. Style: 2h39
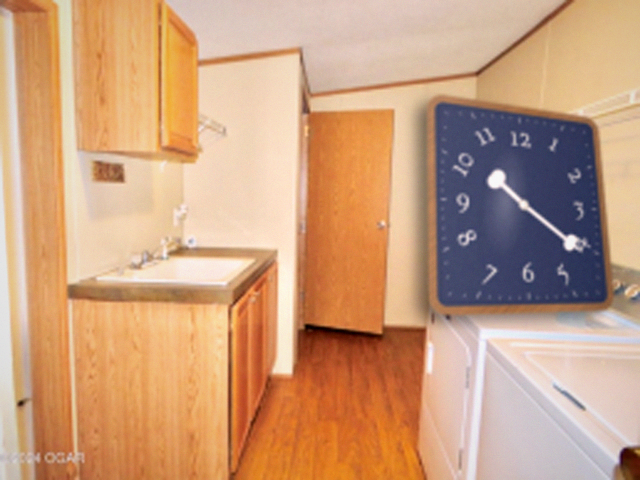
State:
10h21
